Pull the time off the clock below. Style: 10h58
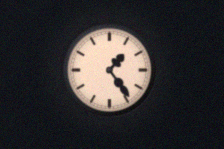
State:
1h24
